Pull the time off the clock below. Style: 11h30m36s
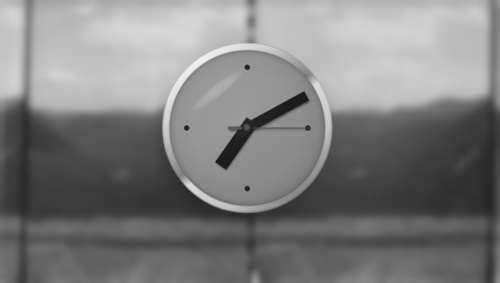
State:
7h10m15s
